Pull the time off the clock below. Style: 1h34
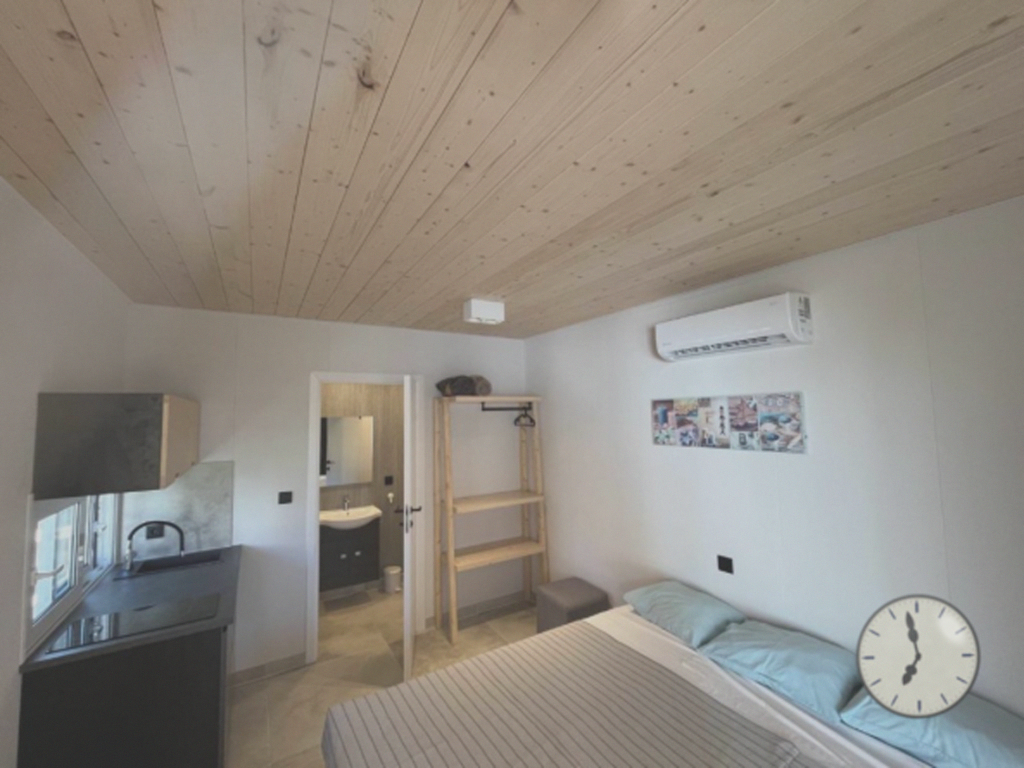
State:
6h58
